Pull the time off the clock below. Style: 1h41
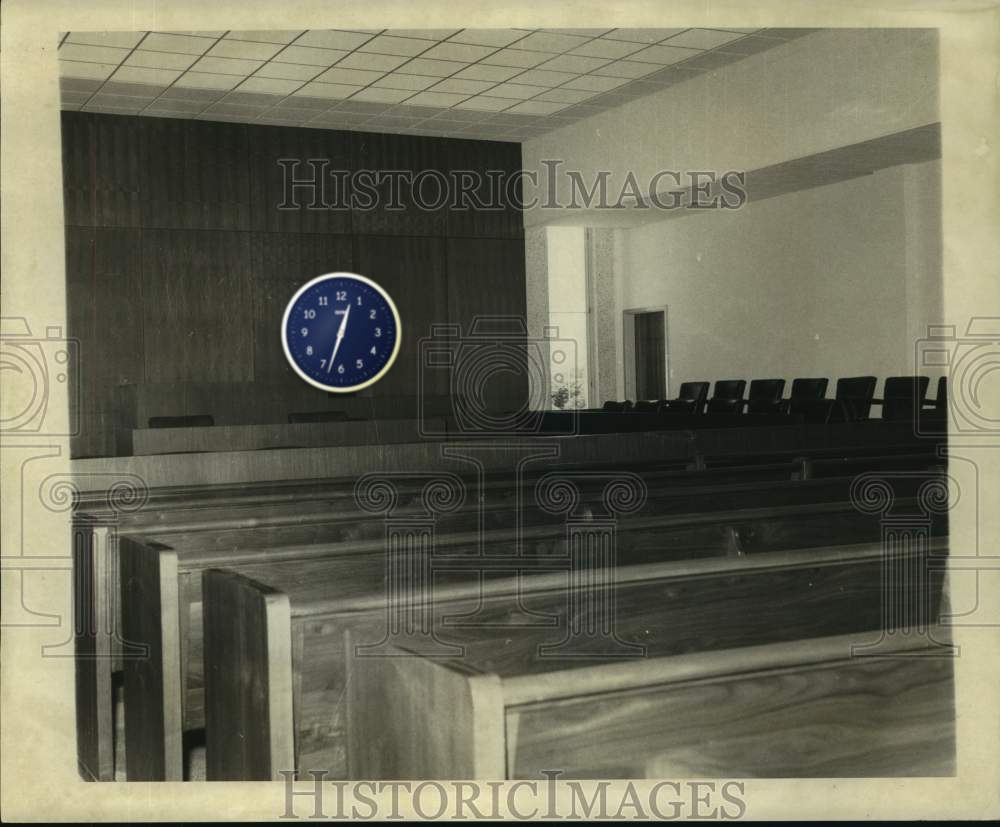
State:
12h33
